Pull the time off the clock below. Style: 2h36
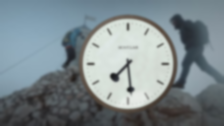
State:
7h29
